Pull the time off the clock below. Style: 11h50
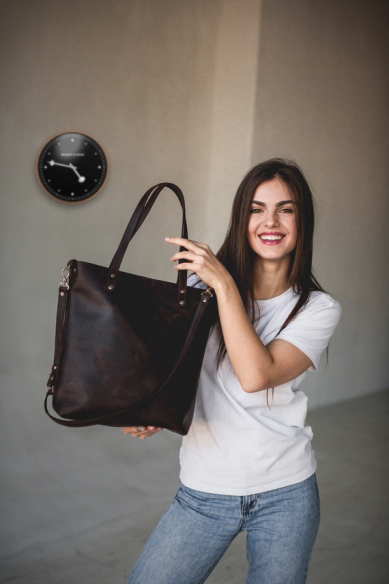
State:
4h47
